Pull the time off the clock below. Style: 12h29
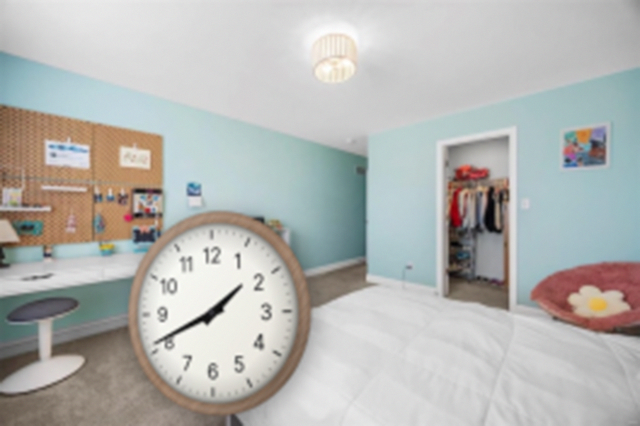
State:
1h41
